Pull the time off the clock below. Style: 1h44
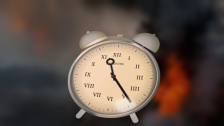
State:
11h24
